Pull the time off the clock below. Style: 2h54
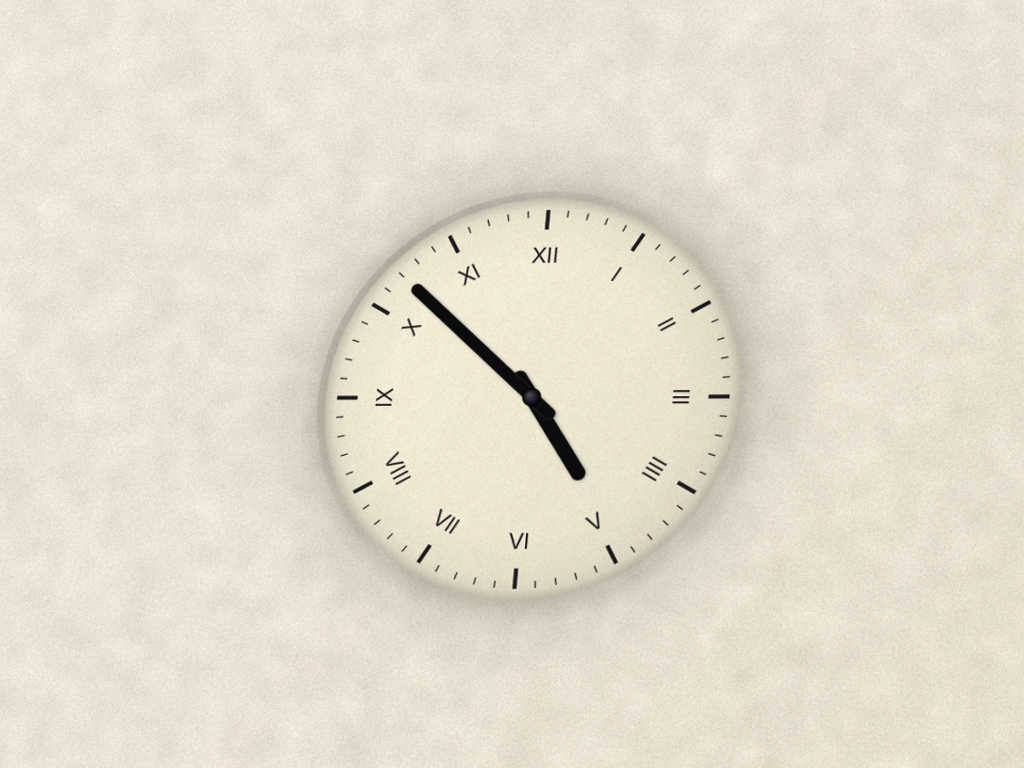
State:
4h52
